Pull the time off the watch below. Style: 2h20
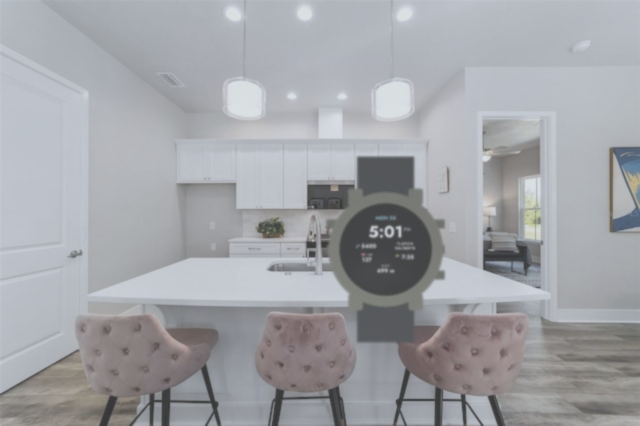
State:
5h01
